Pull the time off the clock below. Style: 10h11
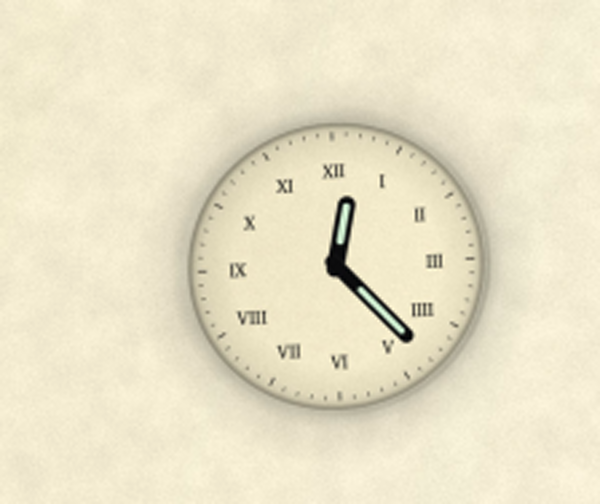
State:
12h23
